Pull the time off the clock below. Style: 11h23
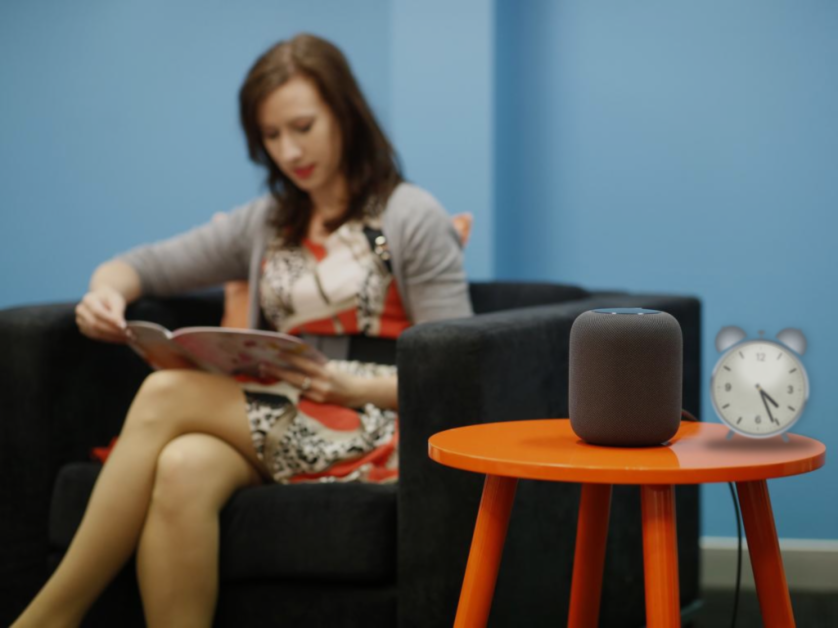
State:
4h26
